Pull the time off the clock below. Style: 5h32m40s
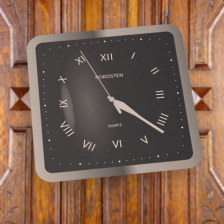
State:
4h21m56s
